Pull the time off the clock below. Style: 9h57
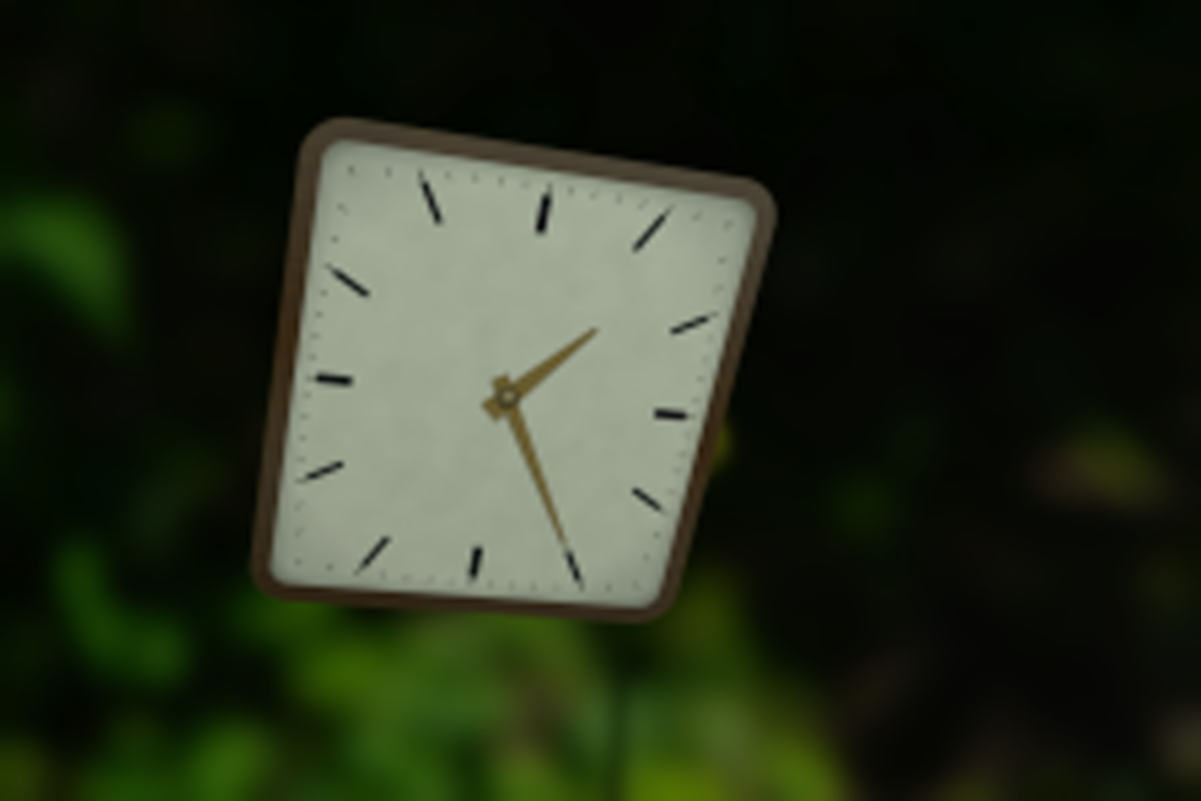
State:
1h25
